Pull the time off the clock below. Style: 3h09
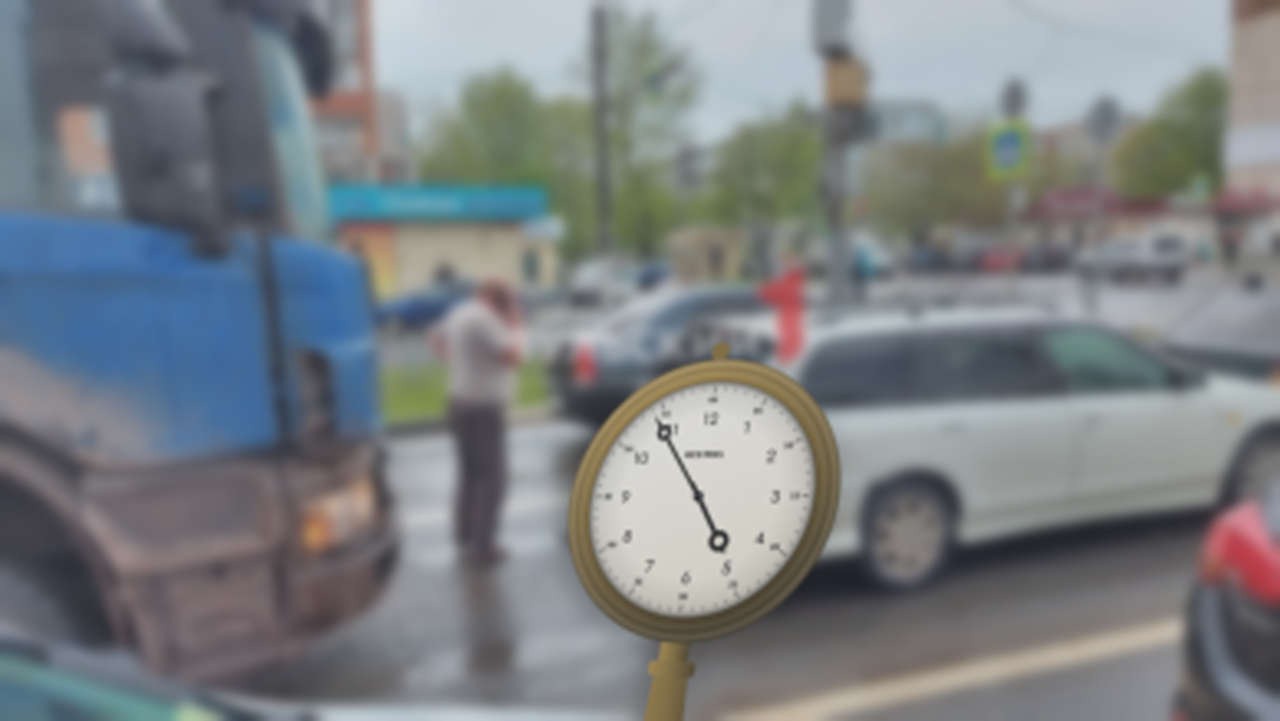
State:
4h54
